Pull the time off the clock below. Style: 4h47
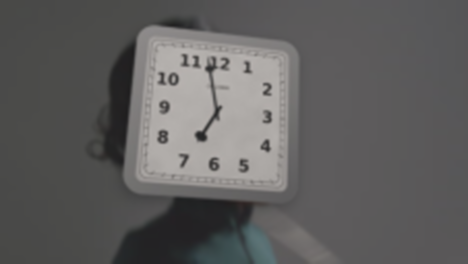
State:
6h58
